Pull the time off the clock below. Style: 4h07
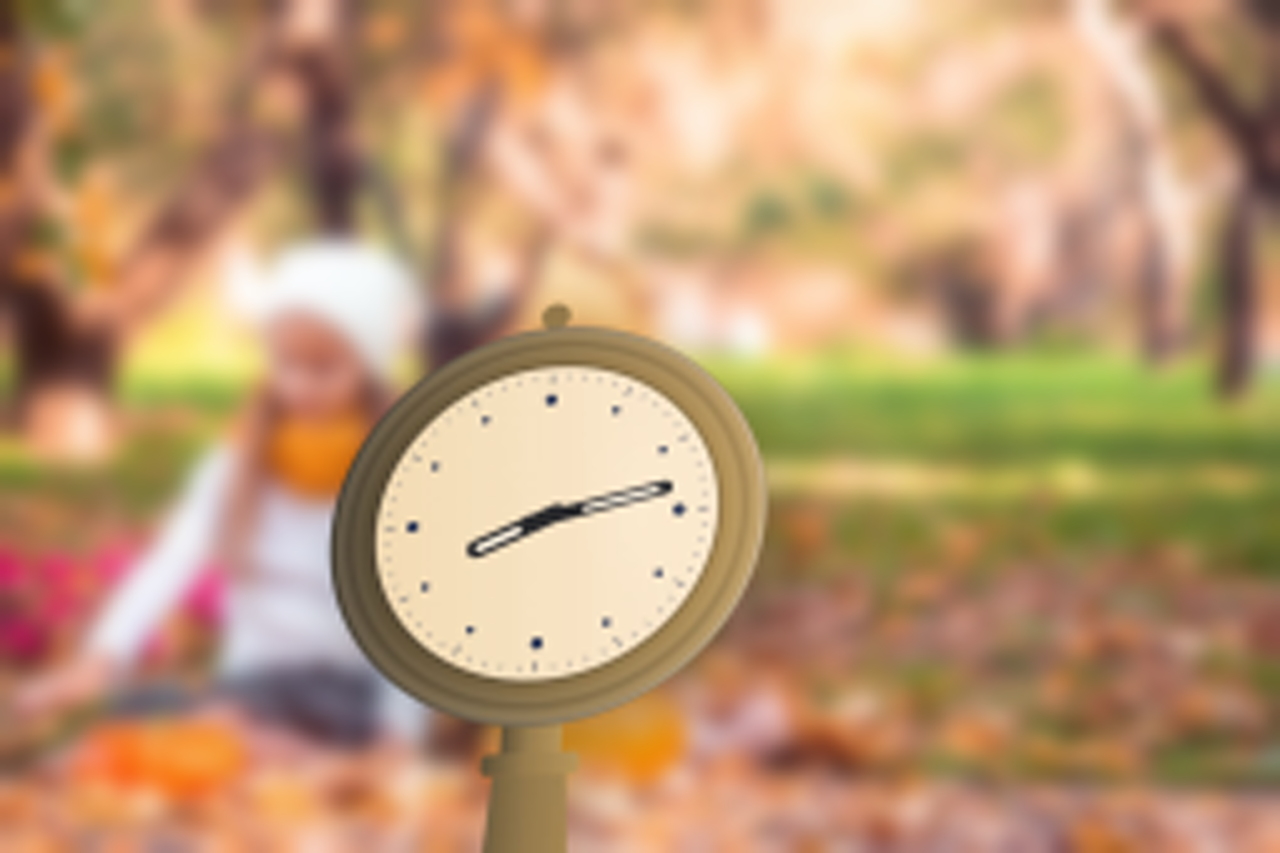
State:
8h13
